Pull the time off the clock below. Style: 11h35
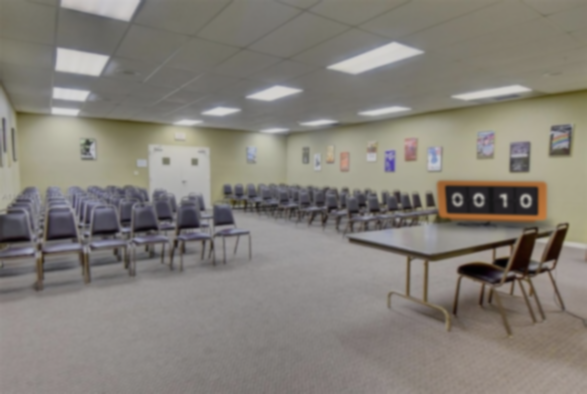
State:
0h10
